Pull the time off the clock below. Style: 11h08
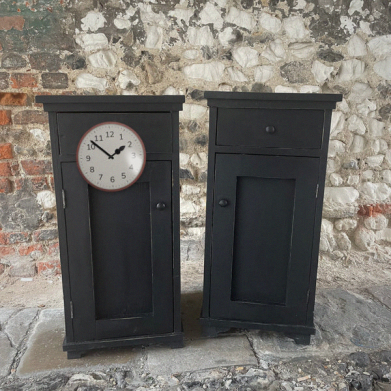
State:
1h52
